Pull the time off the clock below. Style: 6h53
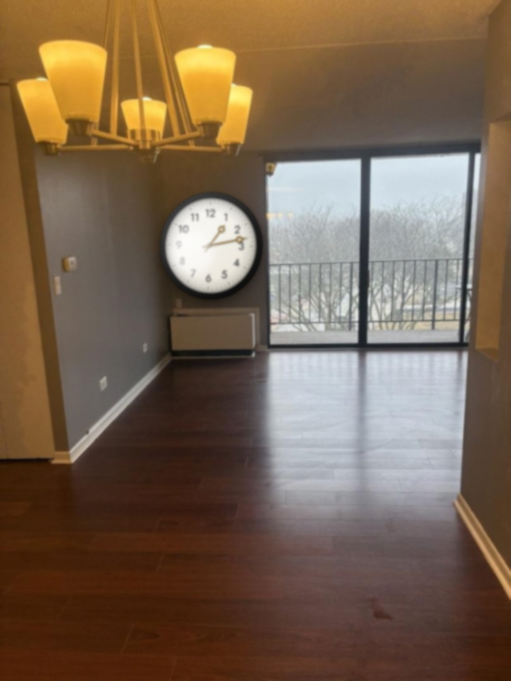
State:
1h13
